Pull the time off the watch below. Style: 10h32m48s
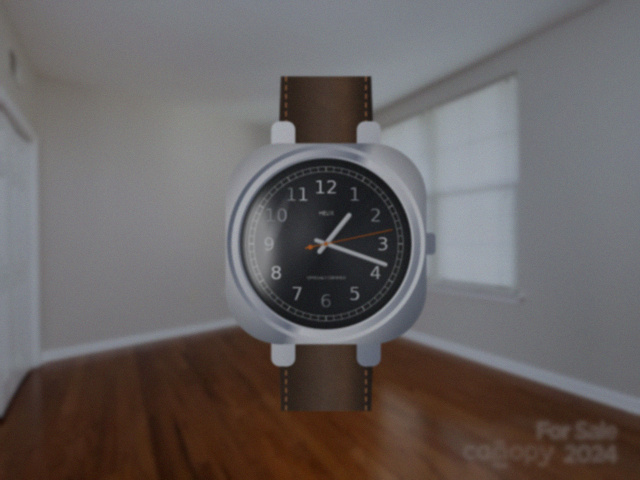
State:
1h18m13s
